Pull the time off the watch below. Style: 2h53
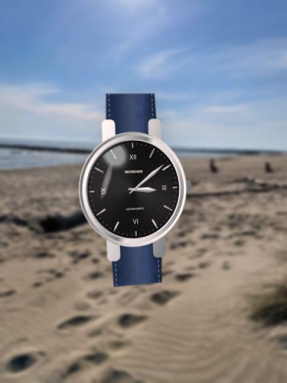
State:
3h09
